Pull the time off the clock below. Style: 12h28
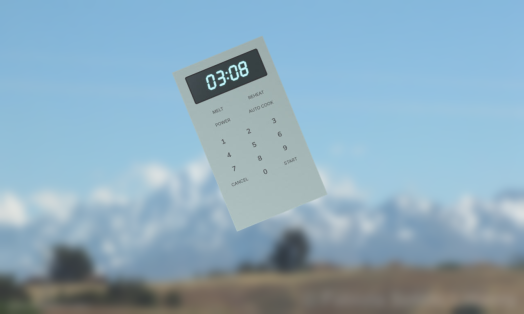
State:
3h08
